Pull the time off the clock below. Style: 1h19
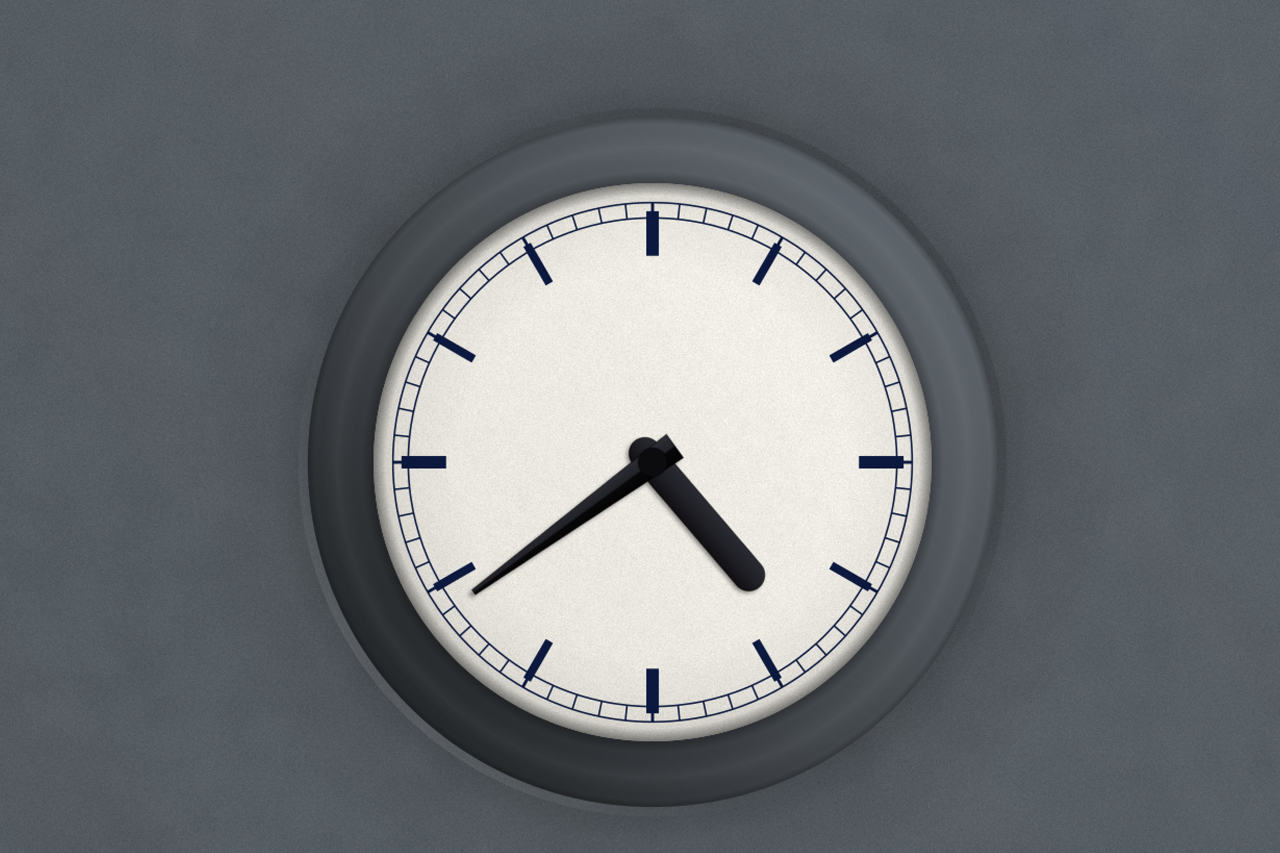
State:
4h39
